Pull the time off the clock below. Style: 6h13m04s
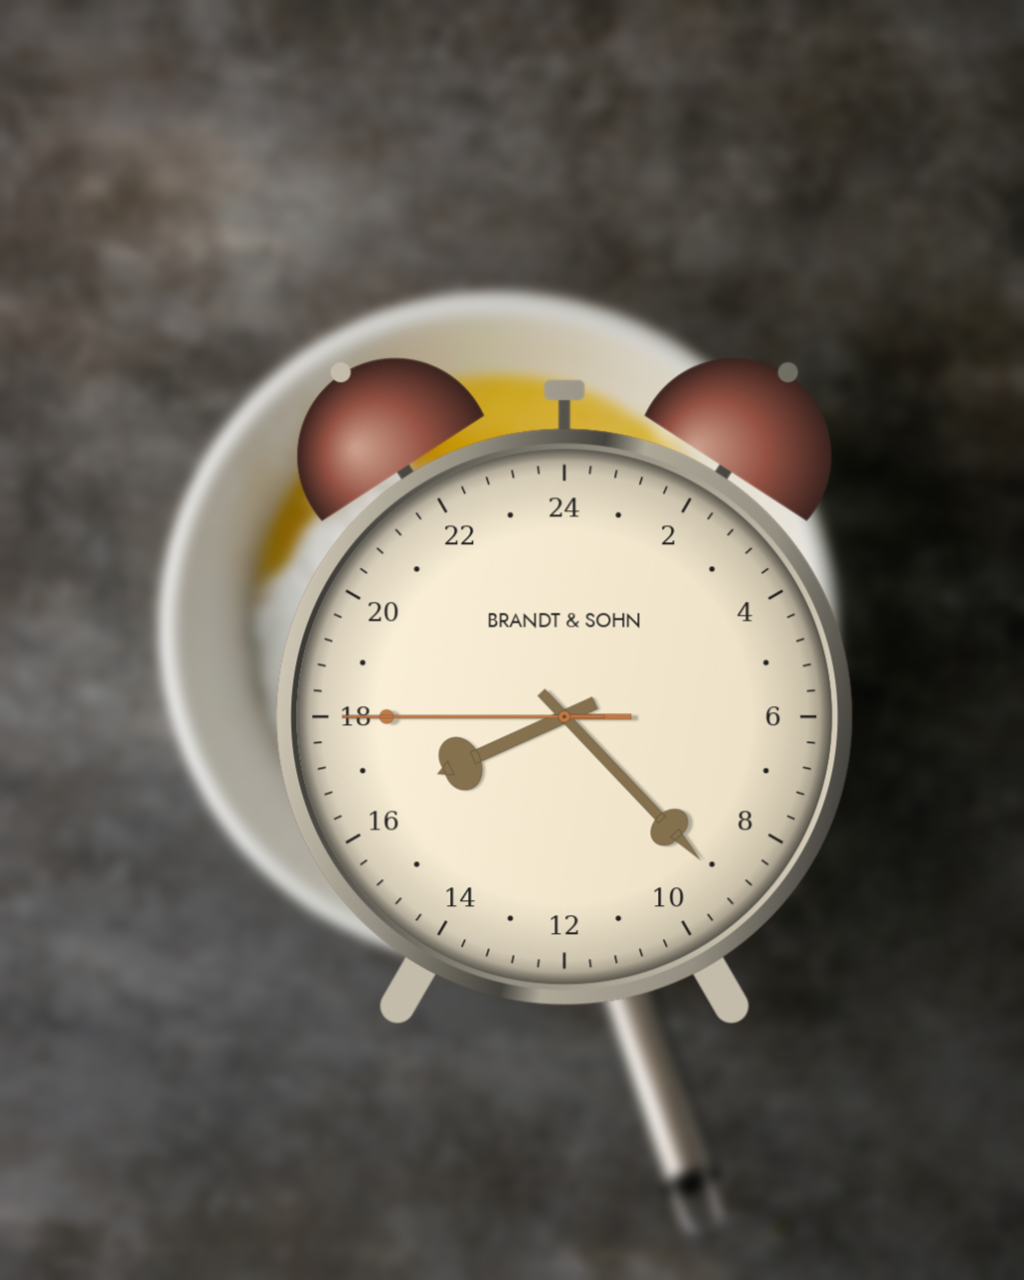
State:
16h22m45s
